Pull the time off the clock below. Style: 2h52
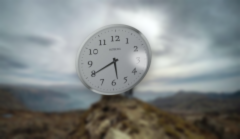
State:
5h40
